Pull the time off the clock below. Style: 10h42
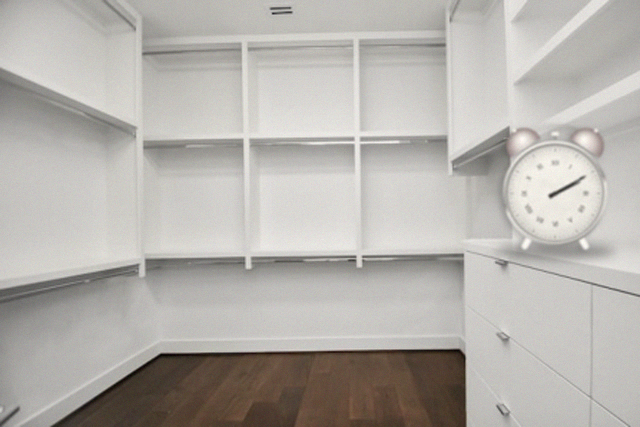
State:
2h10
